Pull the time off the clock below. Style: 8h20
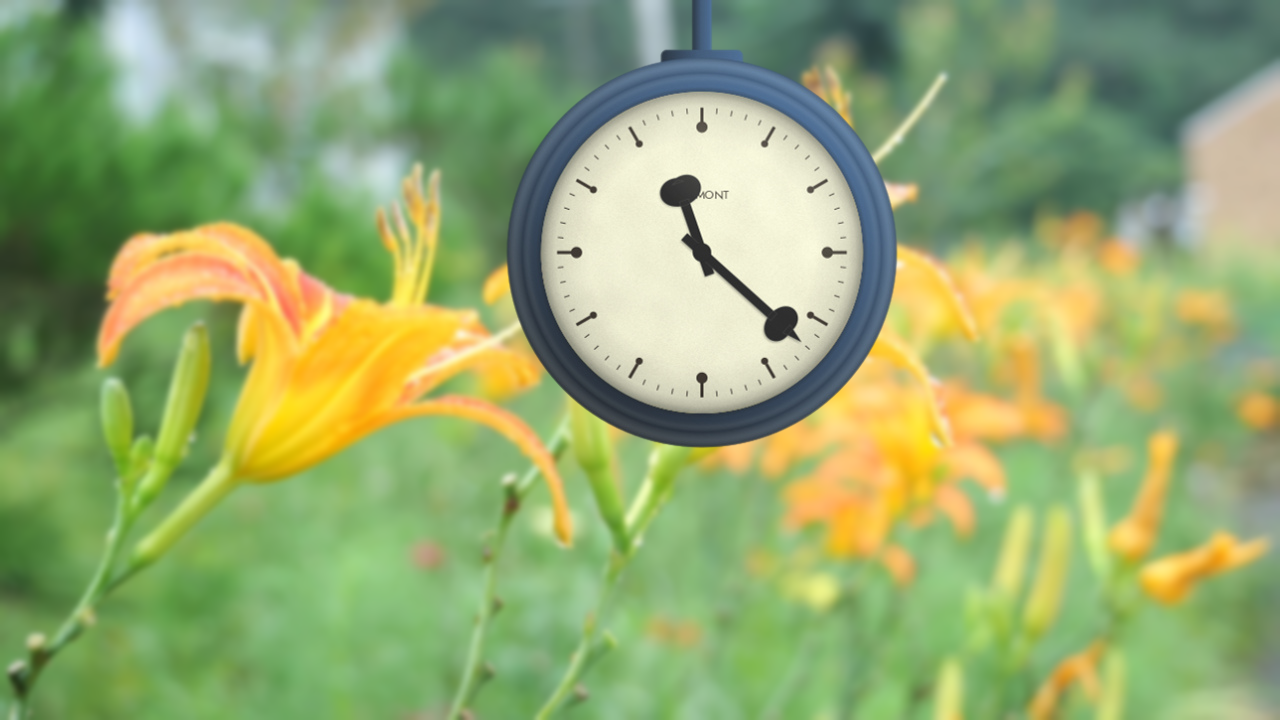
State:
11h22
